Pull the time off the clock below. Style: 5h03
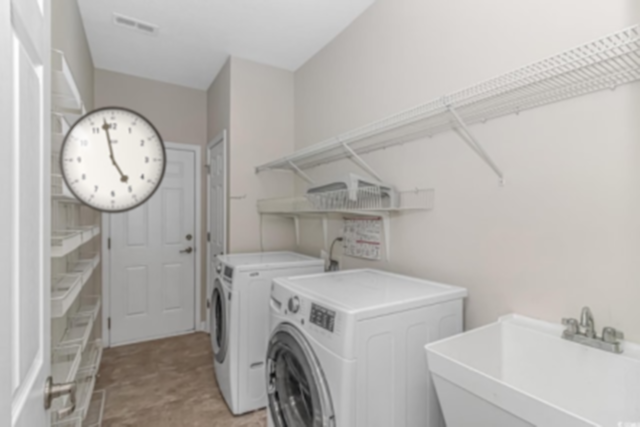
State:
4h58
